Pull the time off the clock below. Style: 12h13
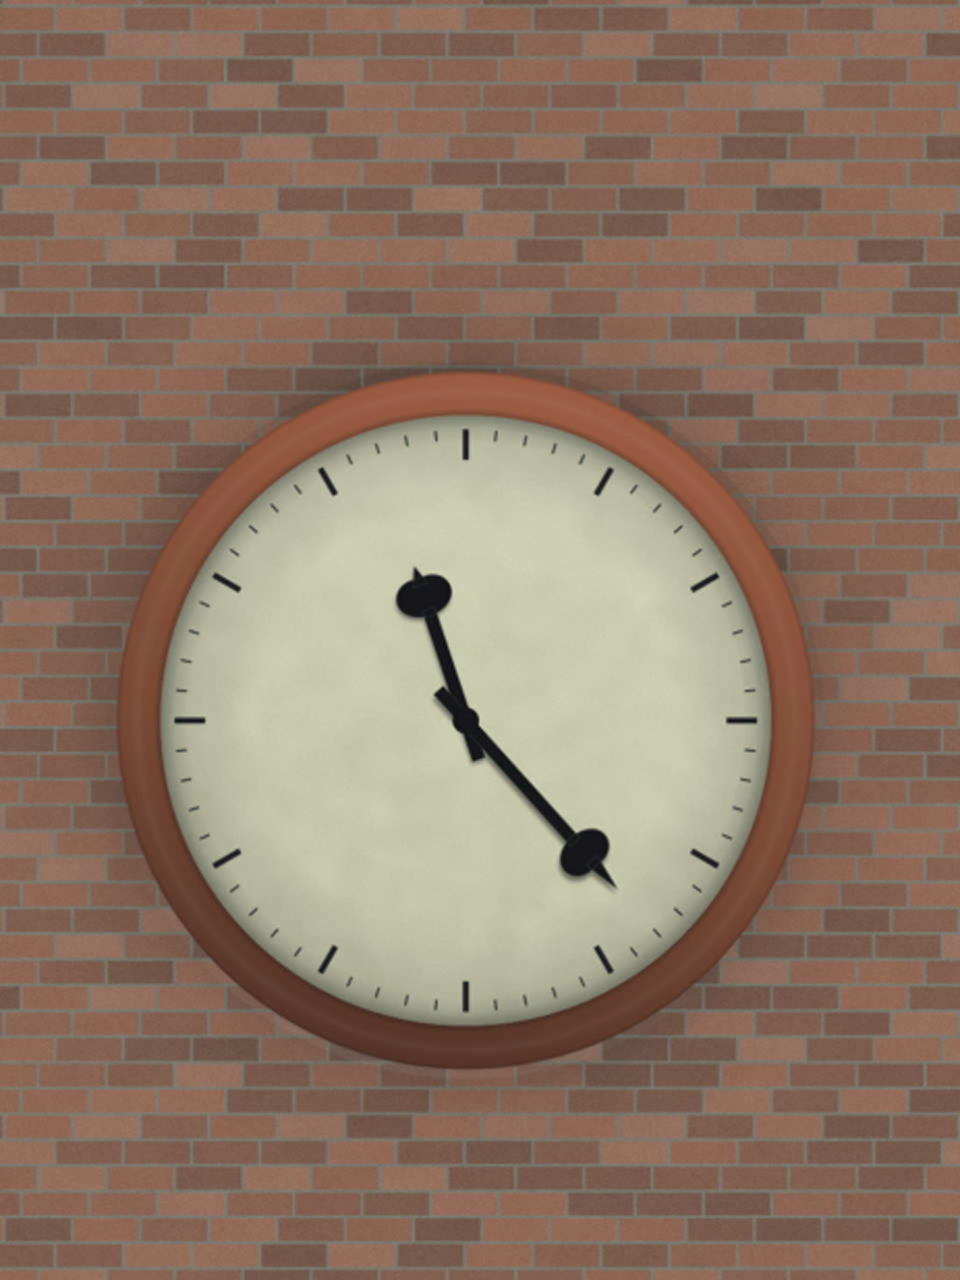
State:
11h23
